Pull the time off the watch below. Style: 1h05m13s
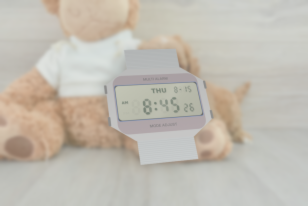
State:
8h45m26s
